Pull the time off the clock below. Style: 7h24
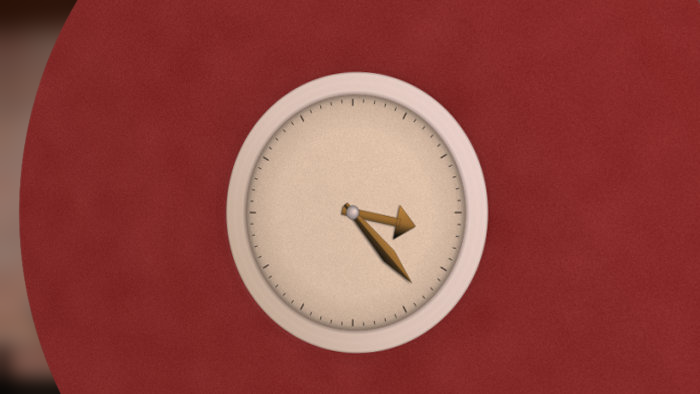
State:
3h23
